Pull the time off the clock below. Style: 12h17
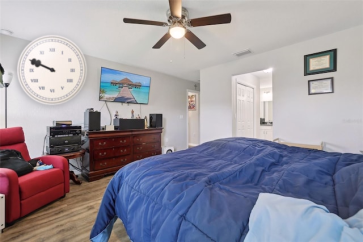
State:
9h49
